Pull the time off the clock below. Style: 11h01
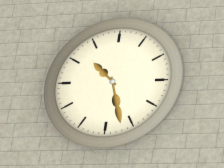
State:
10h27
